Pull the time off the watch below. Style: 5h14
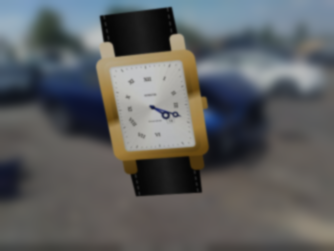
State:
4h19
